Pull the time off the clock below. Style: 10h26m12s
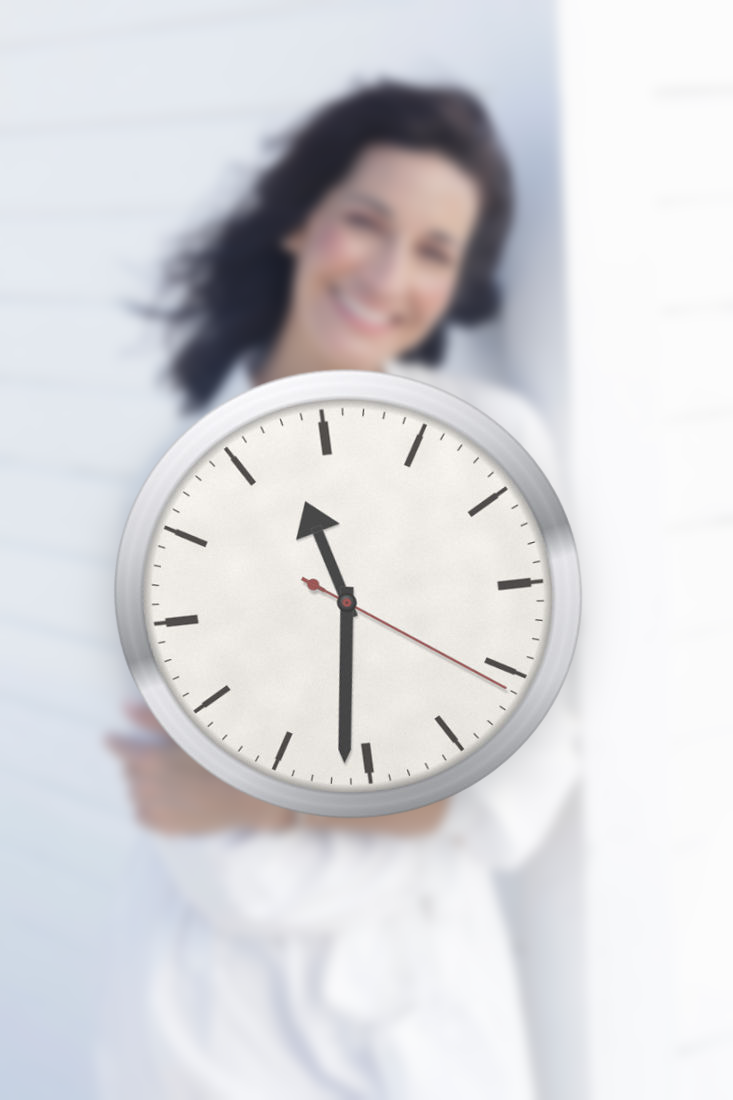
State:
11h31m21s
